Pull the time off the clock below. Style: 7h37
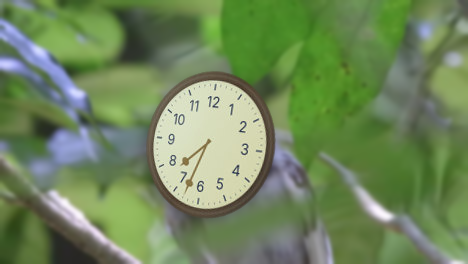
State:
7h33
